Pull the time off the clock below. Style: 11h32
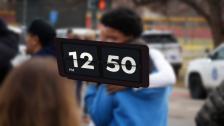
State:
12h50
